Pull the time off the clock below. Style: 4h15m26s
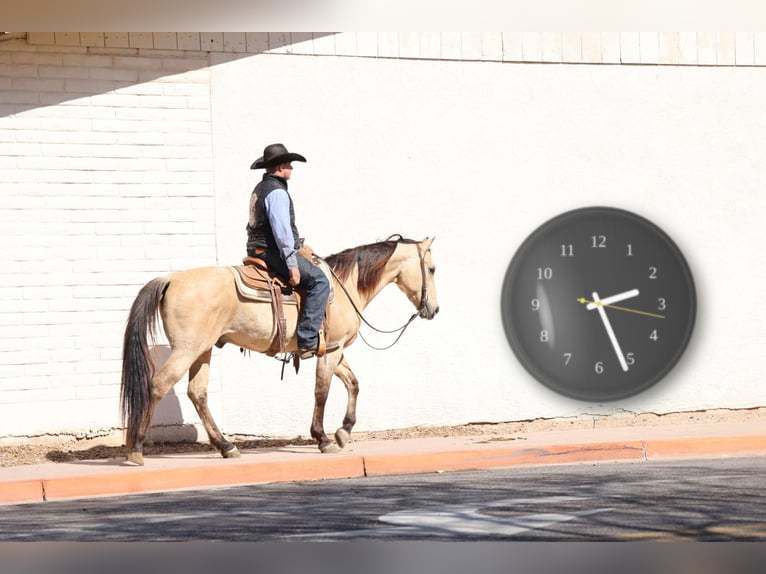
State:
2h26m17s
